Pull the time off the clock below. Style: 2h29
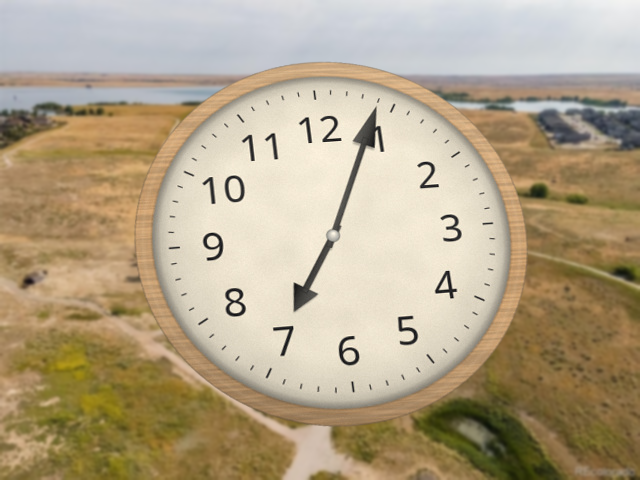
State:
7h04
